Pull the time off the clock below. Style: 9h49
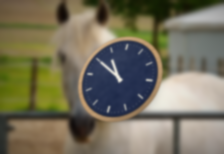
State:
10h50
